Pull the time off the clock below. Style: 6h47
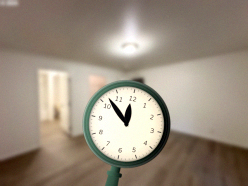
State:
11h52
